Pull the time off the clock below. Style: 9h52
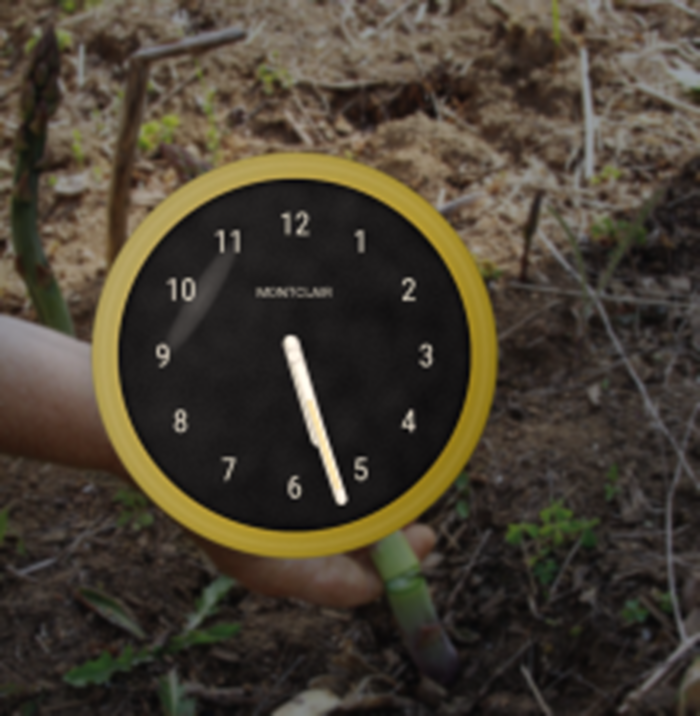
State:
5h27
